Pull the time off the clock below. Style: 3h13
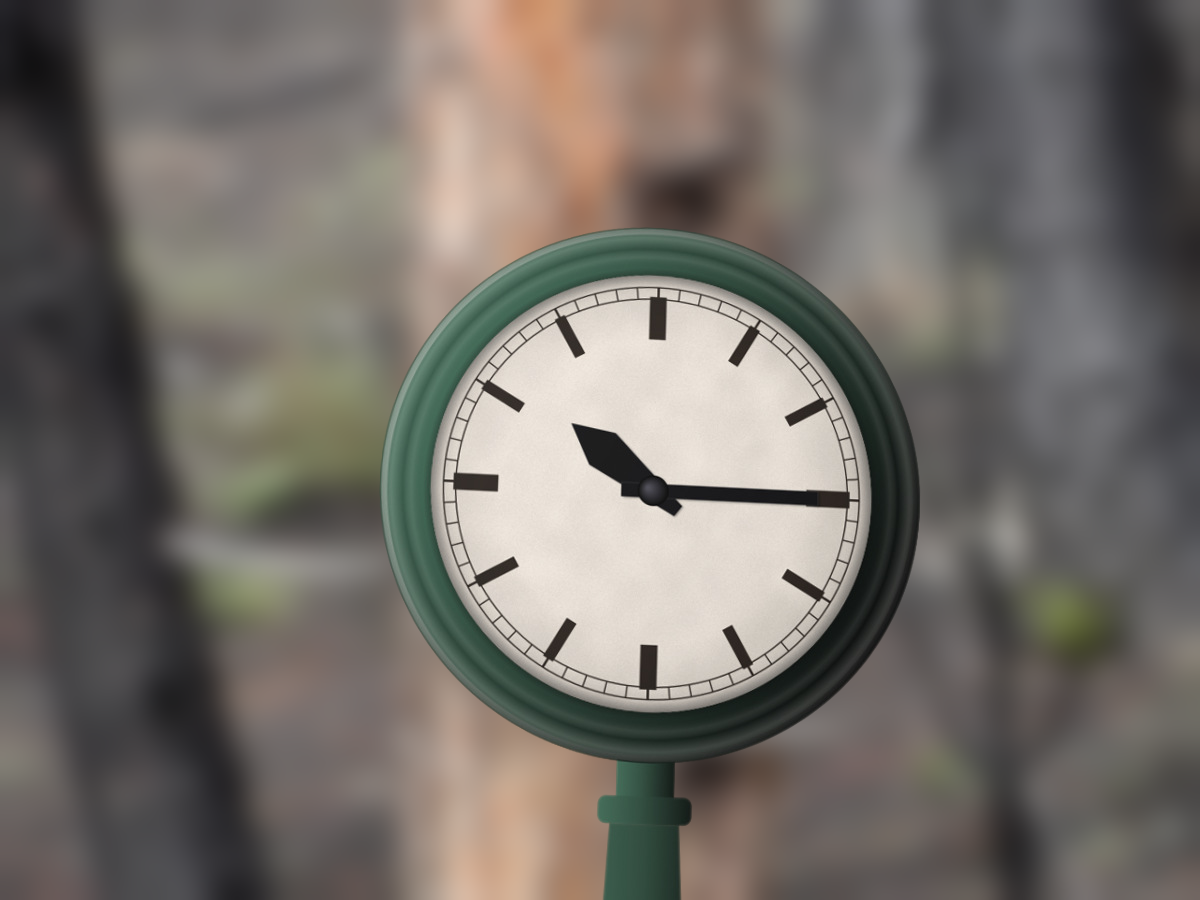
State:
10h15
